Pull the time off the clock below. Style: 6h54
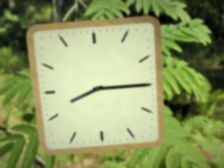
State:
8h15
